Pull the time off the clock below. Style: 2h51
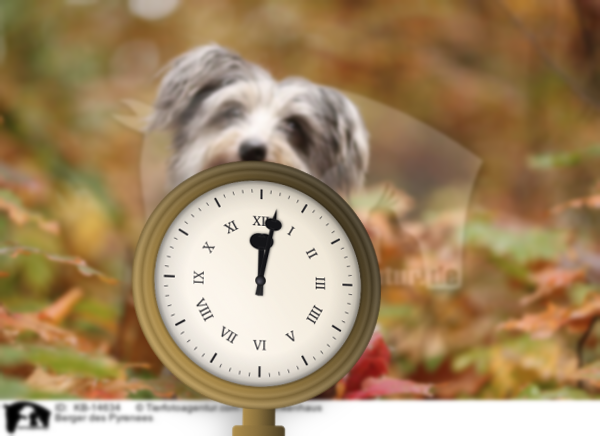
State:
12h02
